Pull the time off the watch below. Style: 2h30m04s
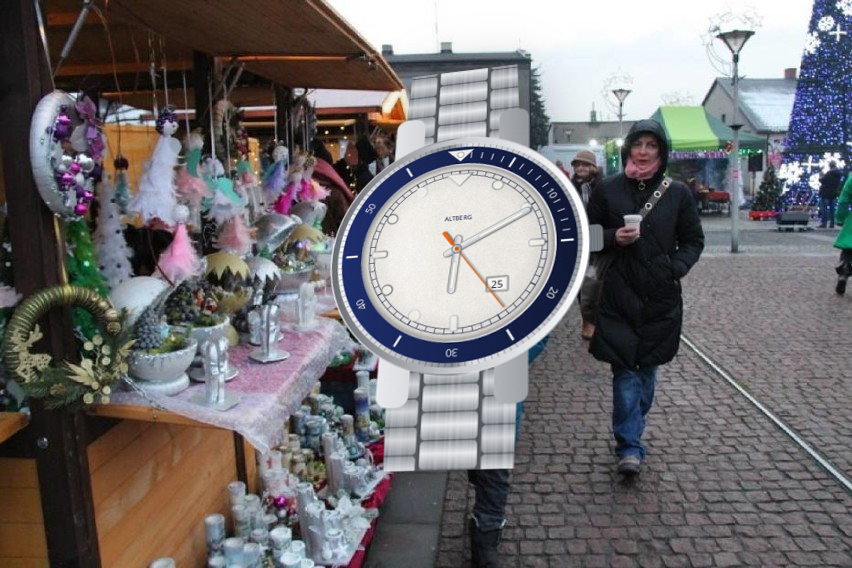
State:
6h10m24s
